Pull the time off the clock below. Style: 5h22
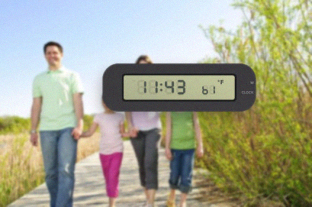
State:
11h43
